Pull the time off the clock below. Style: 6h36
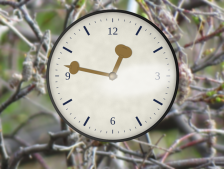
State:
12h47
